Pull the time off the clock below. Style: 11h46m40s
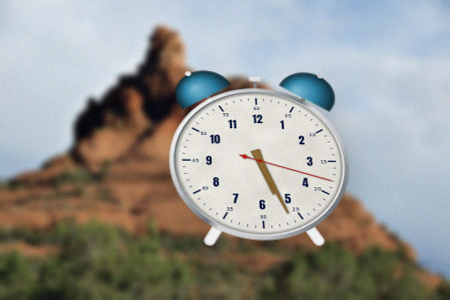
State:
5h26m18s
